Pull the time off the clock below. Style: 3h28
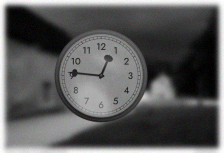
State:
12h46
